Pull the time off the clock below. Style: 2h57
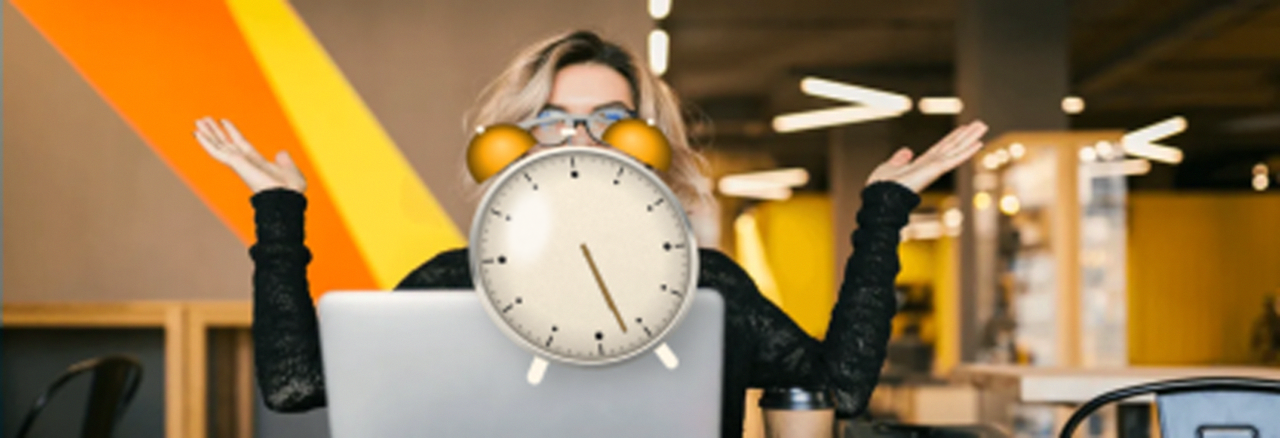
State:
5h27
